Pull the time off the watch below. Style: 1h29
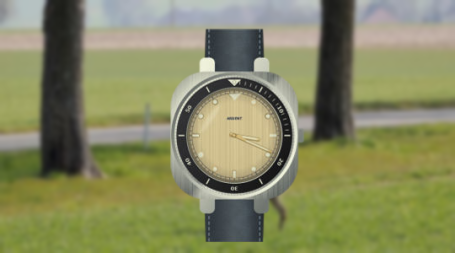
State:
3h19
